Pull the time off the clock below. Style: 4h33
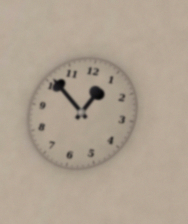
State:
12h51
